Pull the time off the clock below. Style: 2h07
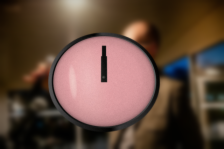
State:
12h00
